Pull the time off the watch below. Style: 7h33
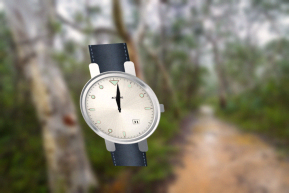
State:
12h01
